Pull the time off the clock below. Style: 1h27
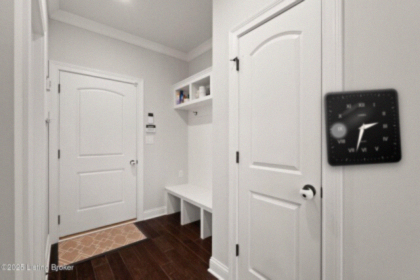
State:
2h33
